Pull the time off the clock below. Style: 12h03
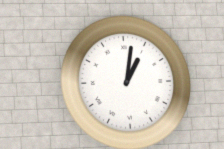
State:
1h02
